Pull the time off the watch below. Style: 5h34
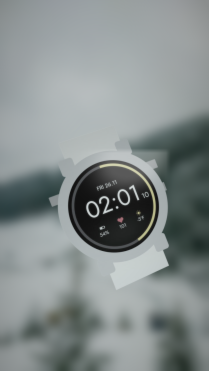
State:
2h01
